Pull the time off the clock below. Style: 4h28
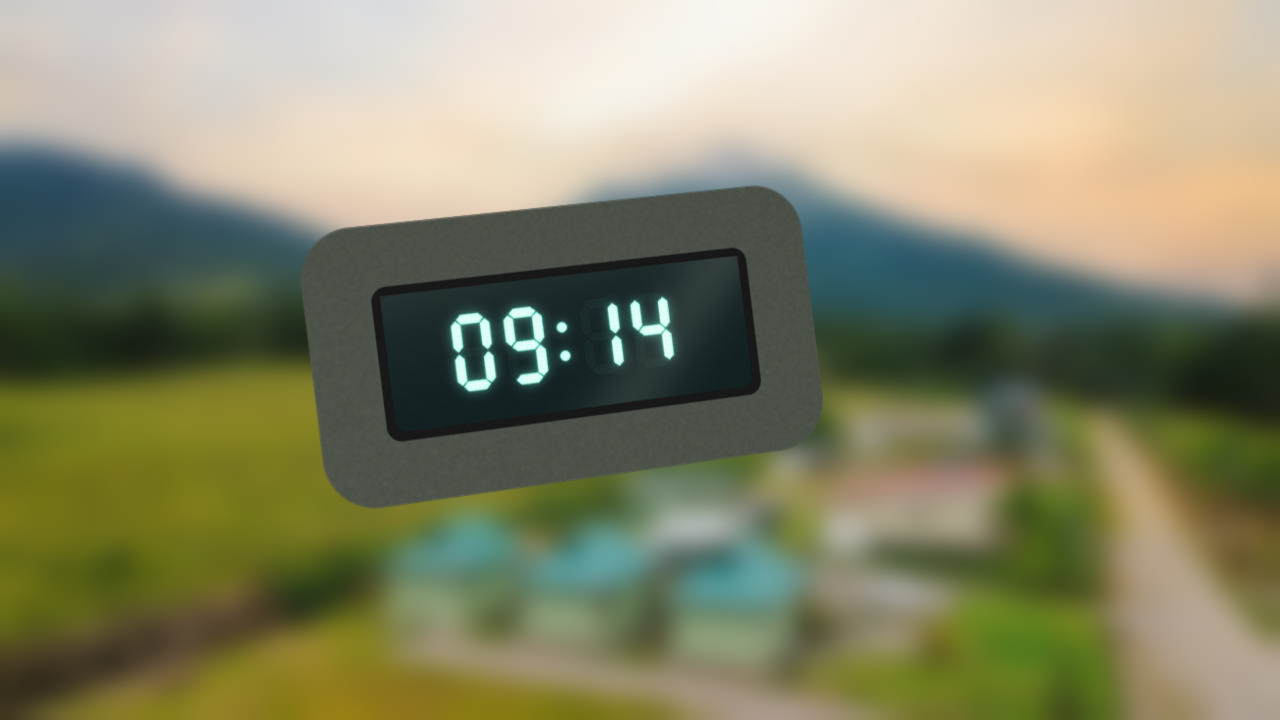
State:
9h14
